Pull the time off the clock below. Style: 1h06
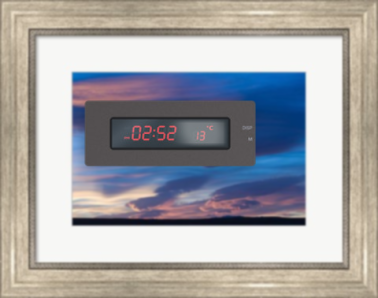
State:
2h52
